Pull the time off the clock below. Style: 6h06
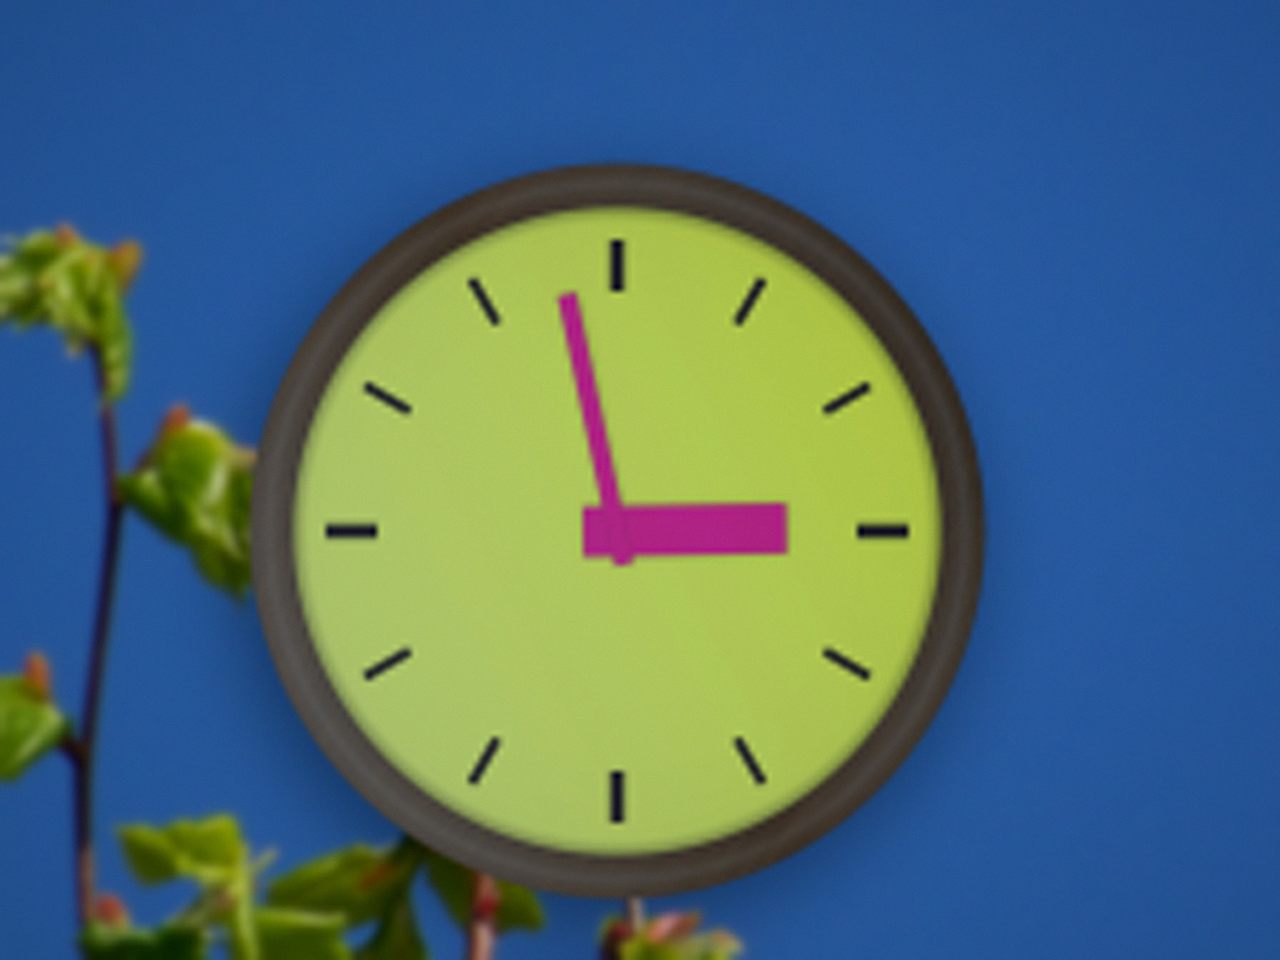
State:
2h58
